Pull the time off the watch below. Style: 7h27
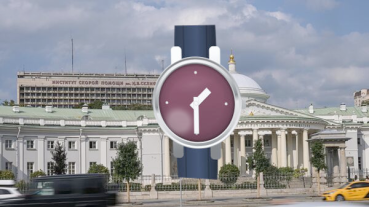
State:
1h30
